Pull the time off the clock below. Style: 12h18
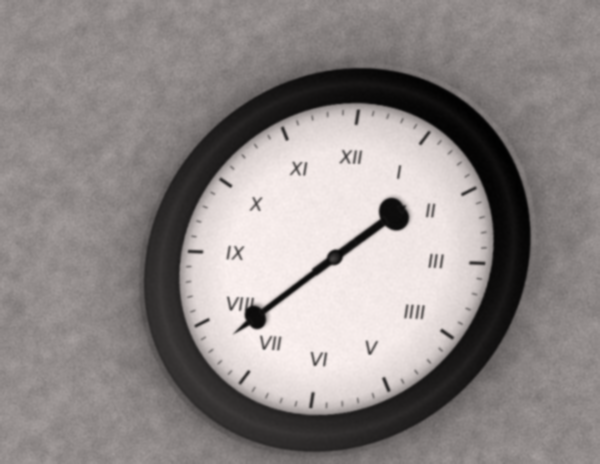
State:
1h38
